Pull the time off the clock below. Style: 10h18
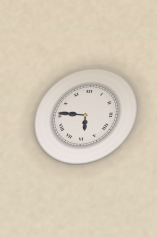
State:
5h46
